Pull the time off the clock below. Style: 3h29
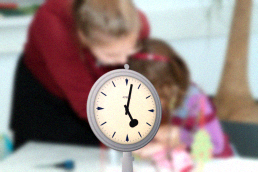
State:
5h02
